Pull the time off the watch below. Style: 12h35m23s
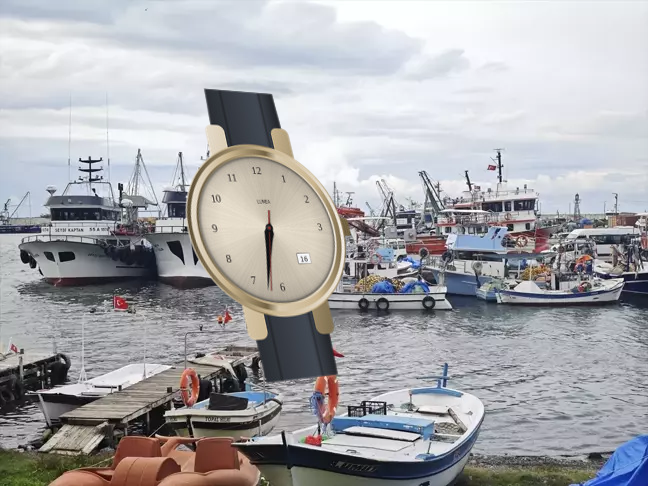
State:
6h32m32s
